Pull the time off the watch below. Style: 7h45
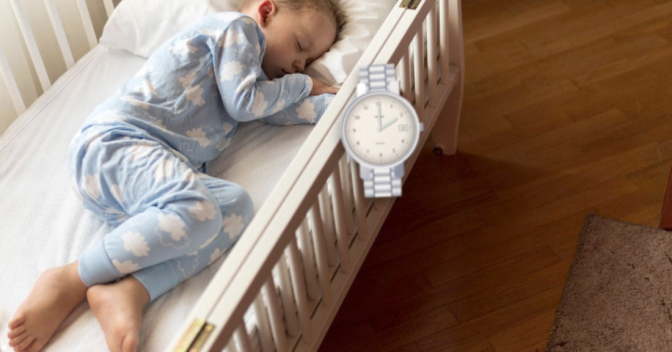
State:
2h00
